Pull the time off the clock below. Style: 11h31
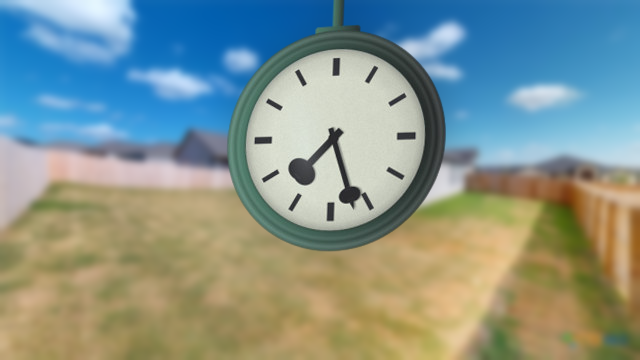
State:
7h27
